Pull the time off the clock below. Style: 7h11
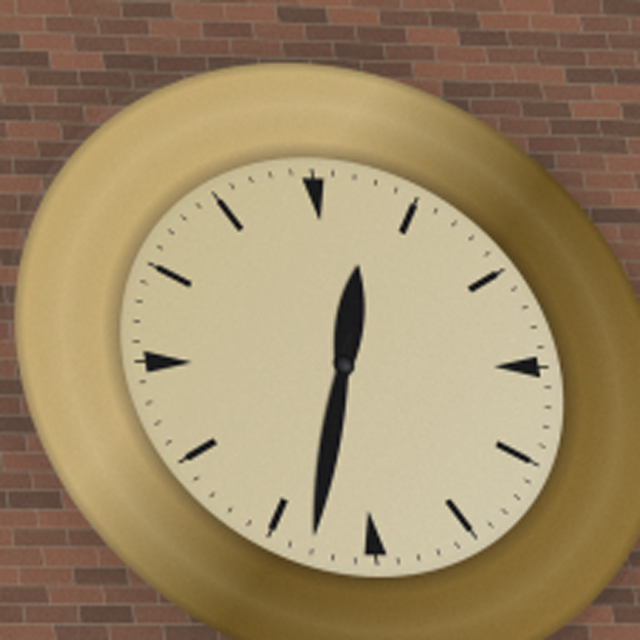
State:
12h33
